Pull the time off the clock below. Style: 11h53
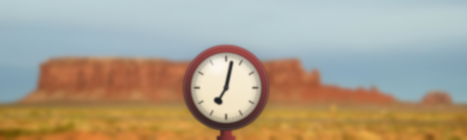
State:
7h02
